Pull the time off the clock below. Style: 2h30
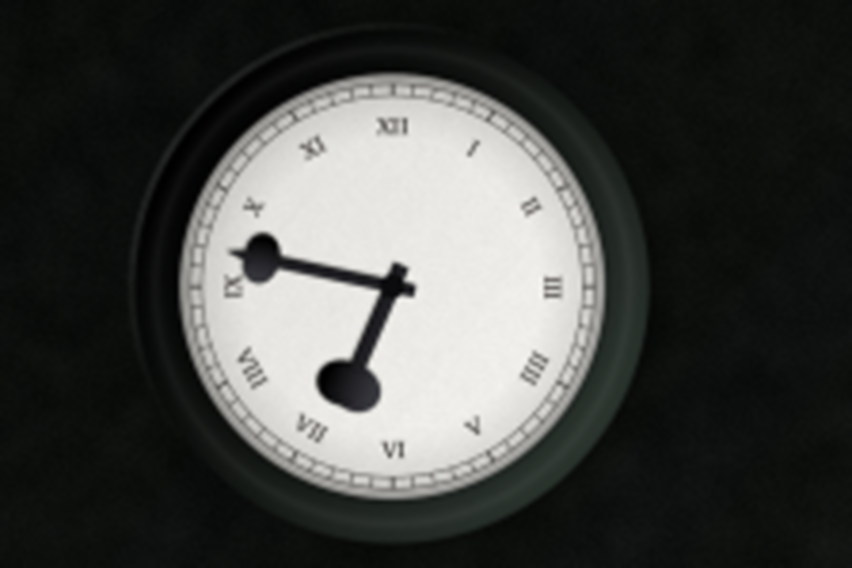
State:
6h47
